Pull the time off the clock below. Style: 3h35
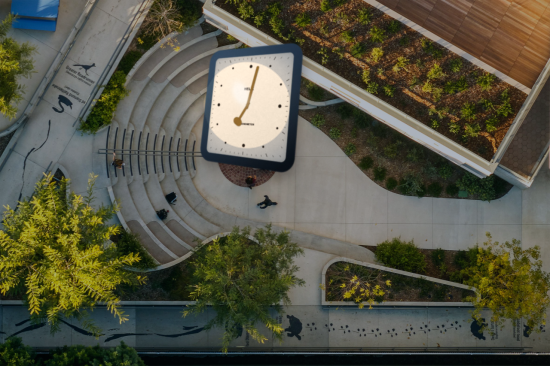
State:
7h02
